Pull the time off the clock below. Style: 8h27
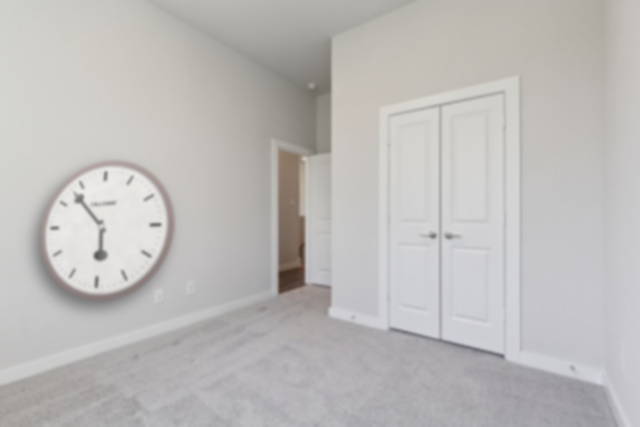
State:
5h53
